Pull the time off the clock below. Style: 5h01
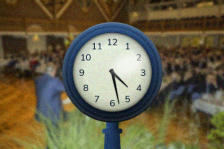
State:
4h28
